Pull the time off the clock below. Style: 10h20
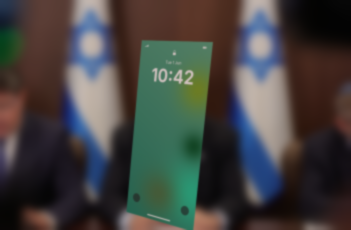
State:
10h42
